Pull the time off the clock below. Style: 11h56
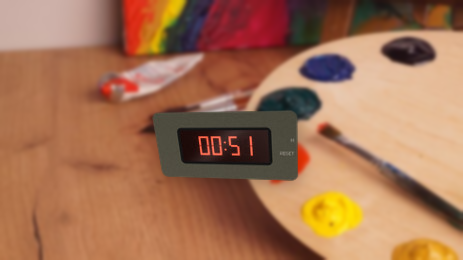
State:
0h51
